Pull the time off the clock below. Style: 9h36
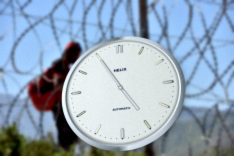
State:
4h55
